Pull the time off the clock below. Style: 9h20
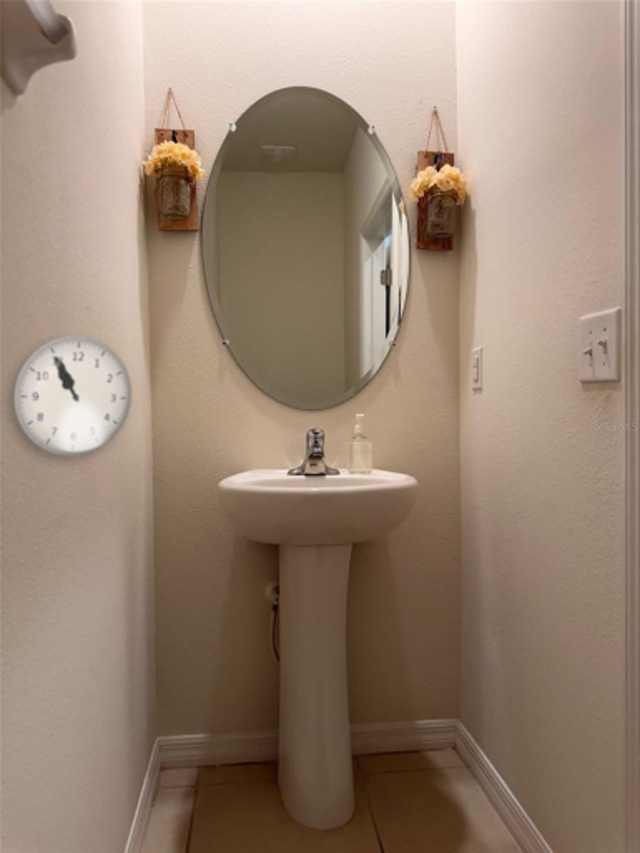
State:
10h55
